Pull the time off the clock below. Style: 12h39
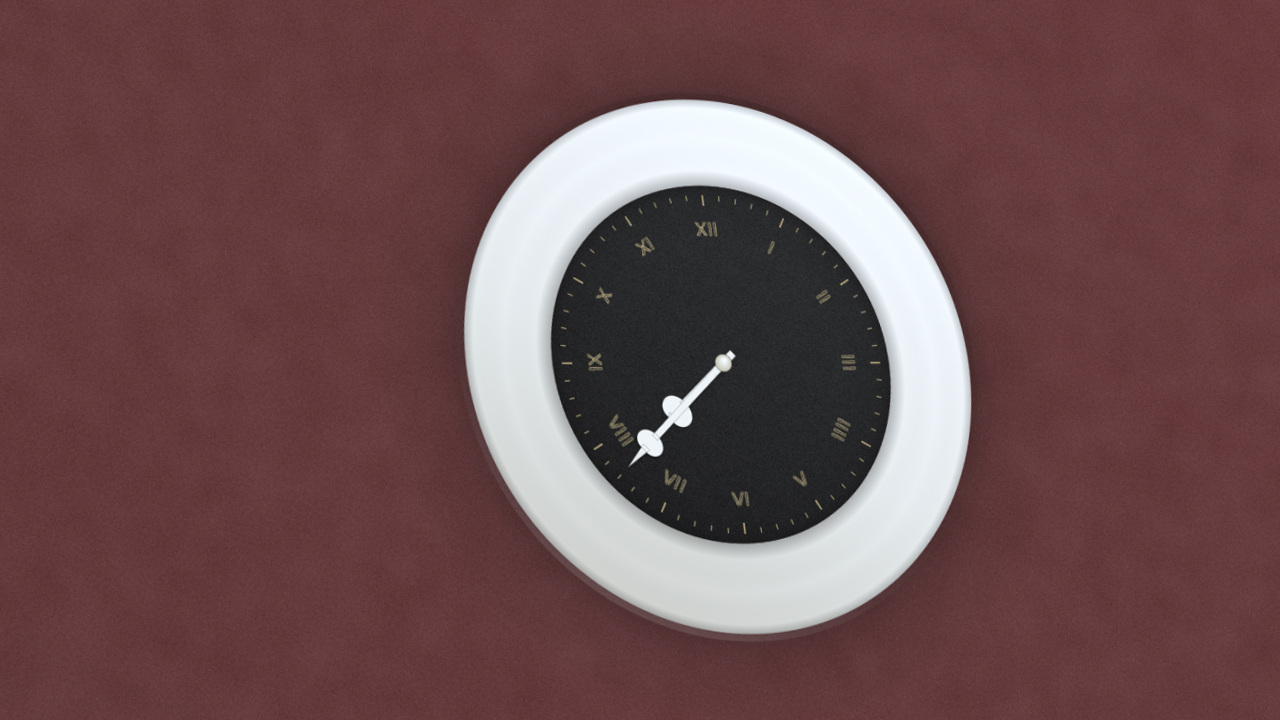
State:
7h38
